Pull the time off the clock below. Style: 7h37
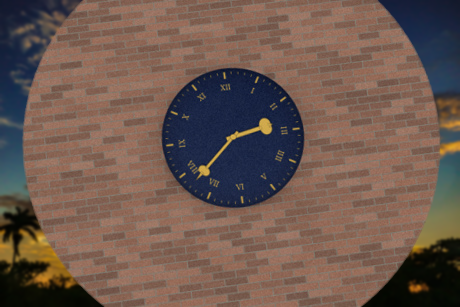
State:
2h38
